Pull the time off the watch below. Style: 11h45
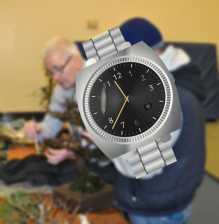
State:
11h38
